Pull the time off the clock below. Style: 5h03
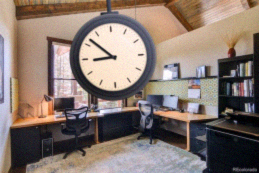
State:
8h52
